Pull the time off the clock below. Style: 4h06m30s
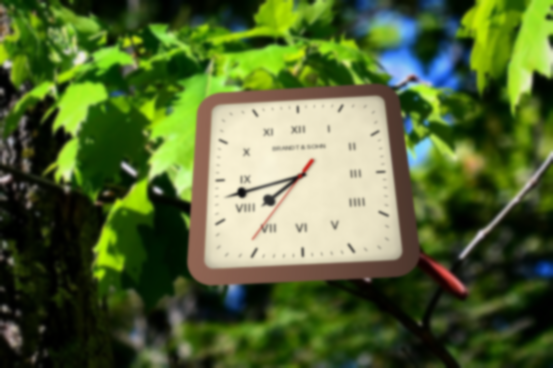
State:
7h42m36s
